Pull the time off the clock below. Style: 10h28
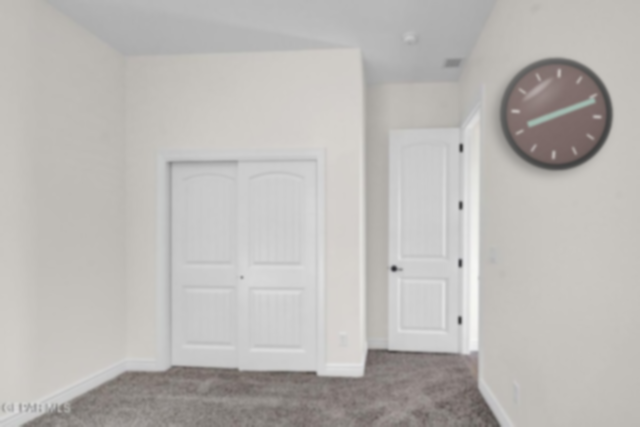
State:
8h11
